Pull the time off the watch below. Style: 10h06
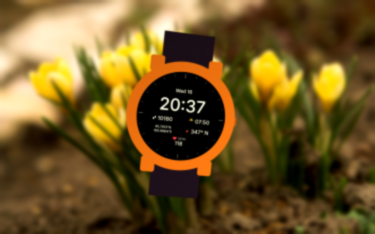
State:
20h37
